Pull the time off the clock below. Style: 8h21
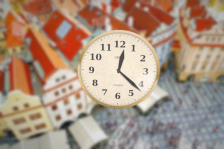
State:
12h22
